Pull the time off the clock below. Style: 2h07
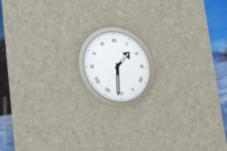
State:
1h31
